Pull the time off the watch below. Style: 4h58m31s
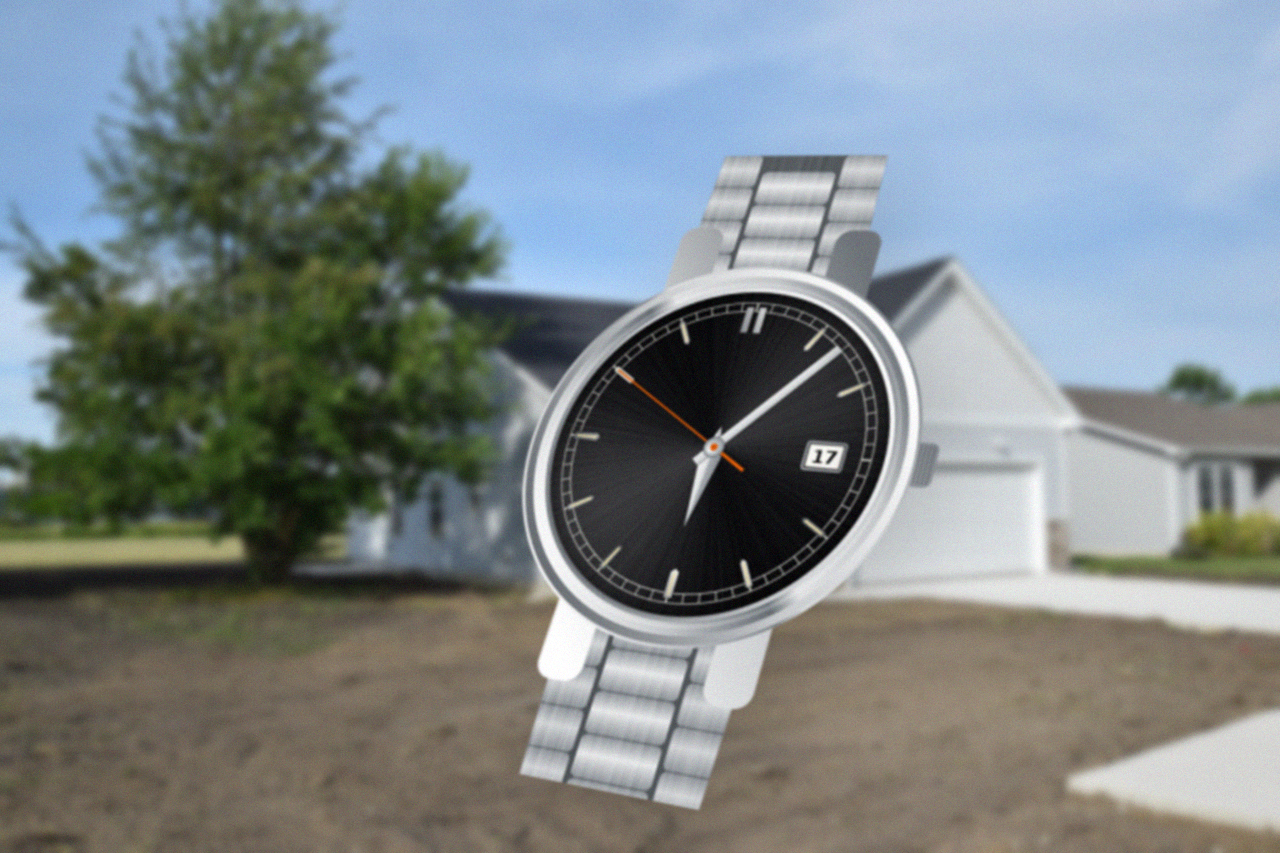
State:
6h06m50s
